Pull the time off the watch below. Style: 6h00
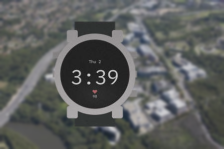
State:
3h39
